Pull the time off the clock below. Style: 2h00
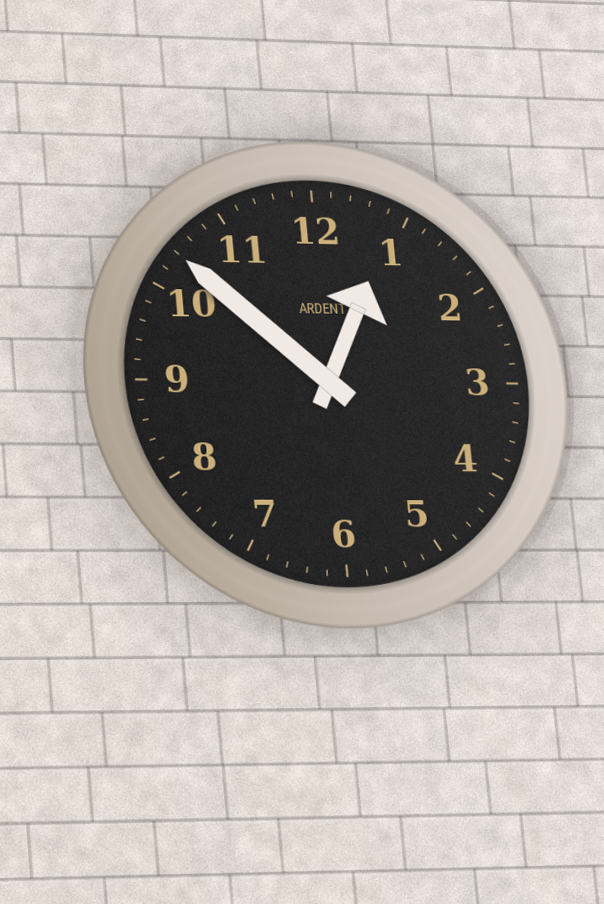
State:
12h52
